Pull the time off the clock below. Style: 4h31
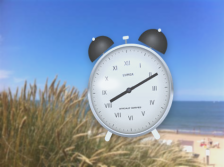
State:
8h11
